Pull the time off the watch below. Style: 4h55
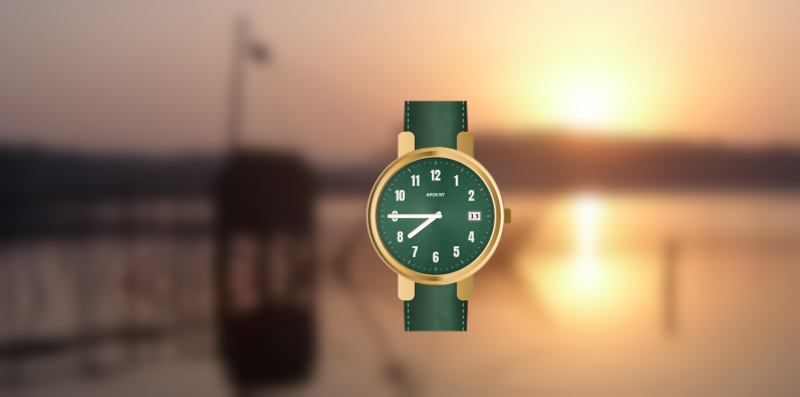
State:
7h45
